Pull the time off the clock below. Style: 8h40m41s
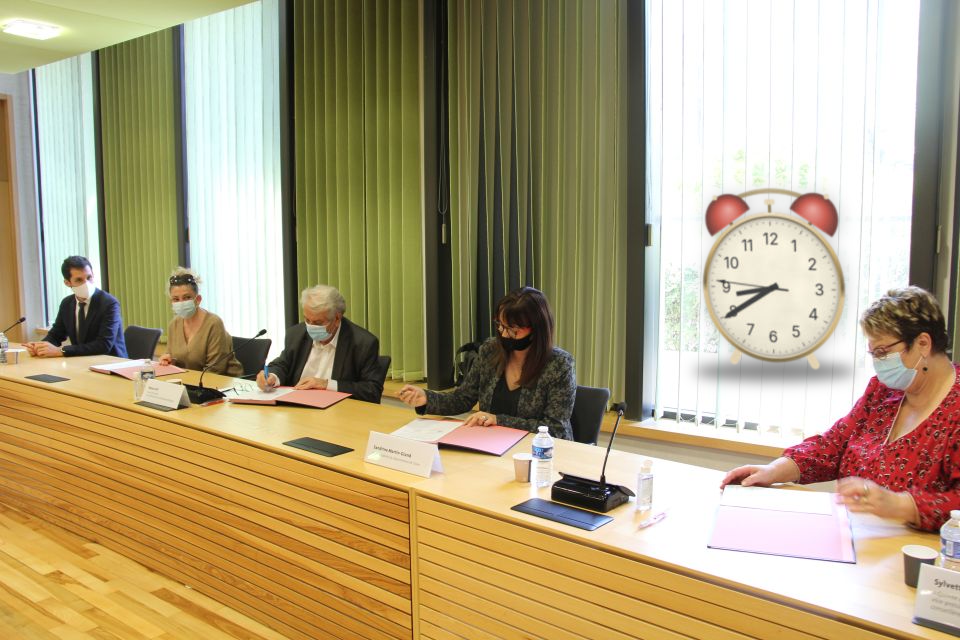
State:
8h39m46s
